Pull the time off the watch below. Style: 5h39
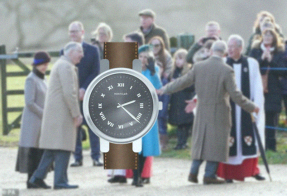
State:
2h22
